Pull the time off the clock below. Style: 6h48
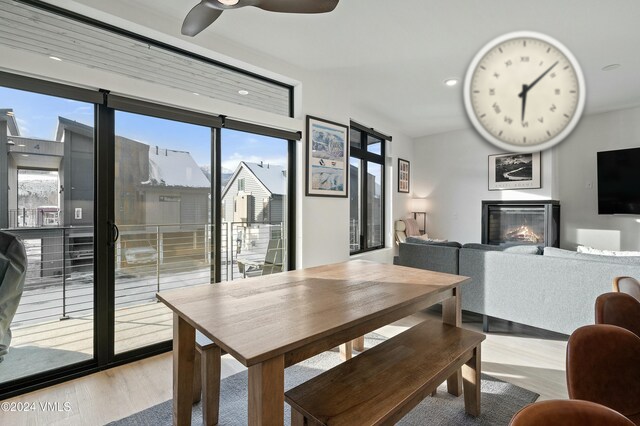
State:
6h08
